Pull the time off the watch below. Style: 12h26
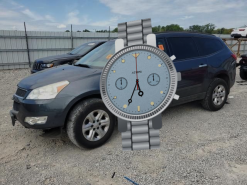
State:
5h34
